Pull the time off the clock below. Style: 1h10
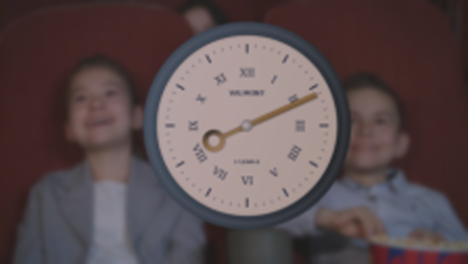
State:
8h11
